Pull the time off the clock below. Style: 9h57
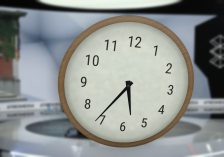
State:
5h36
